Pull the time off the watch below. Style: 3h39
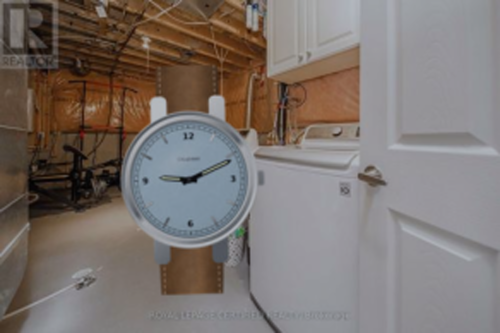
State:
9h11
